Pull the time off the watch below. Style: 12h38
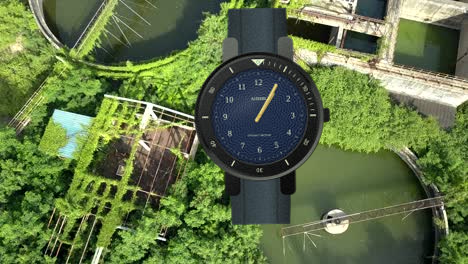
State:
1h05
